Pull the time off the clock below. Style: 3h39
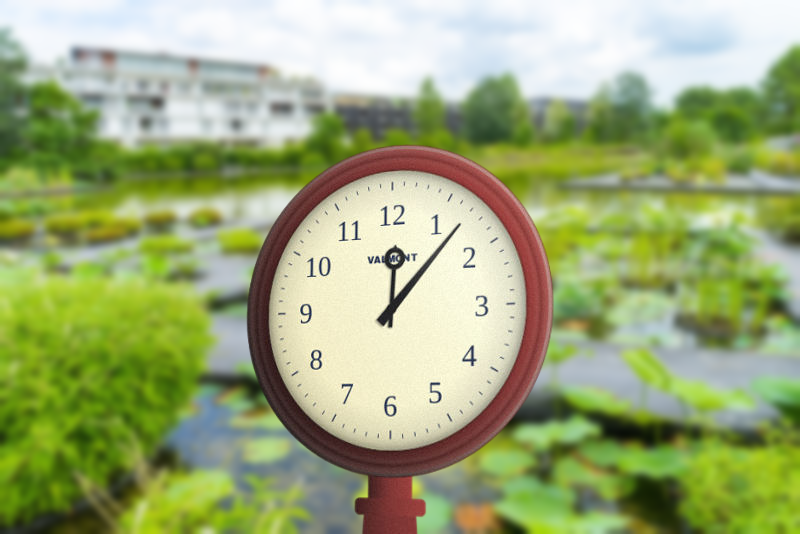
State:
12h07
